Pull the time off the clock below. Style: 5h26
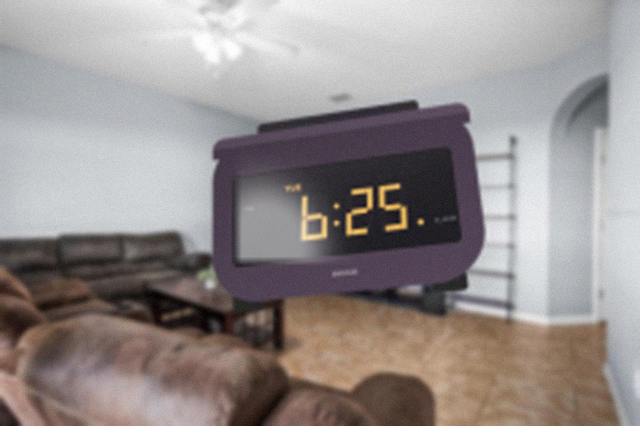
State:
6h25
